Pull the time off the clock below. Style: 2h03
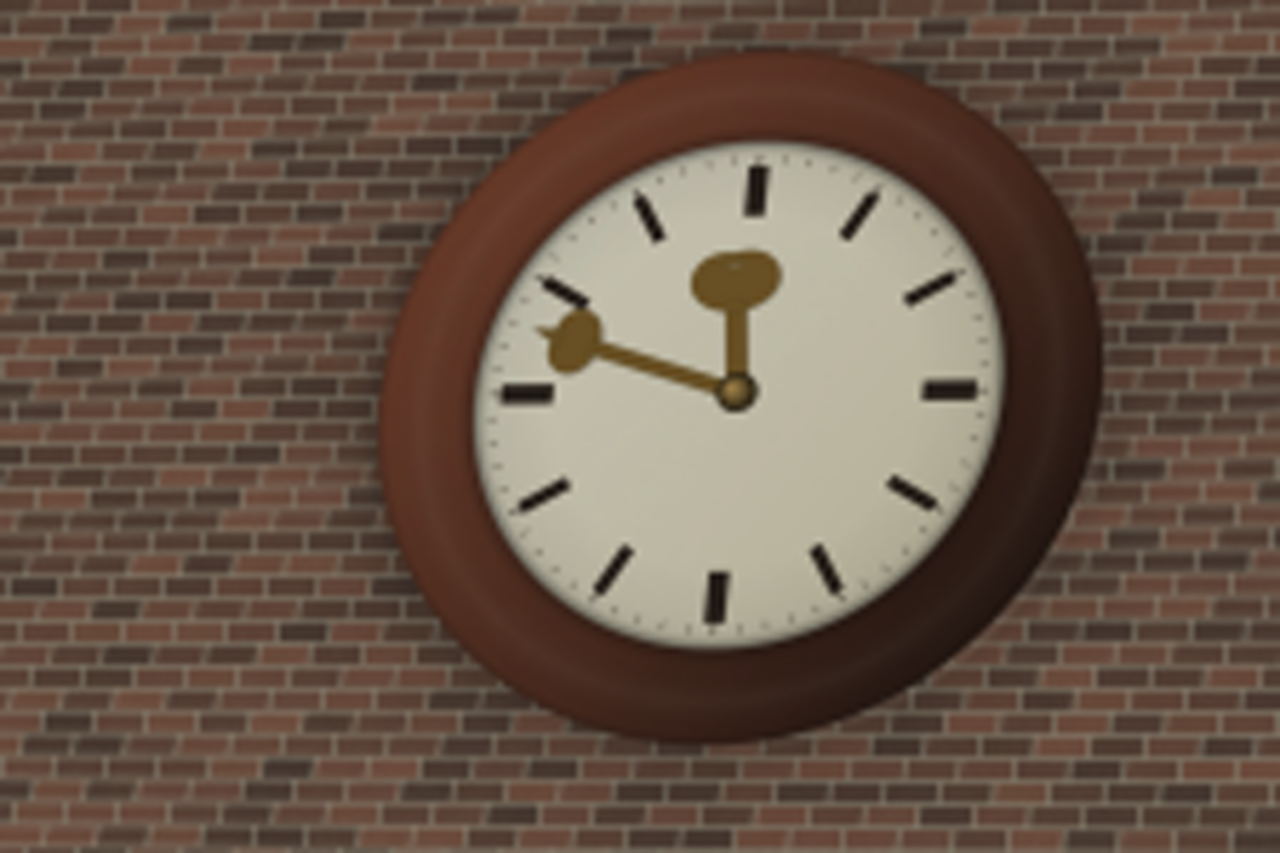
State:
11h48
